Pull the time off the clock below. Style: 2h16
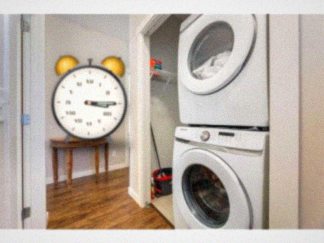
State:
3h15
